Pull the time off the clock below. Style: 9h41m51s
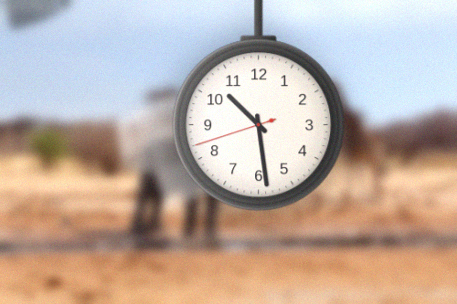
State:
10h28m42s
